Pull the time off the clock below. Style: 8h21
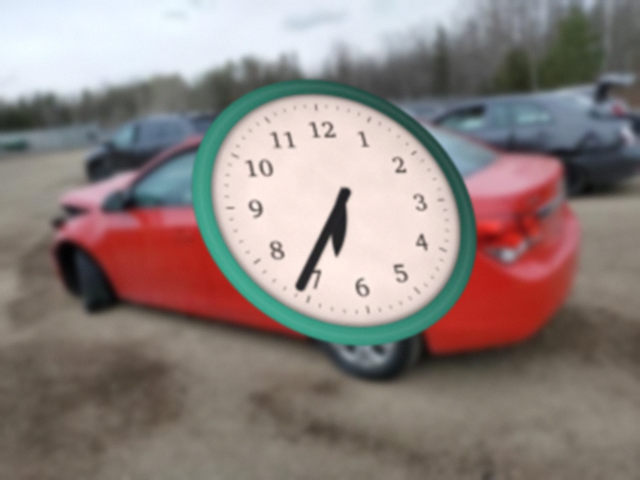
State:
6h36
